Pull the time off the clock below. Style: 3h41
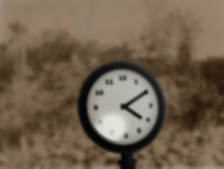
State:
4h10
